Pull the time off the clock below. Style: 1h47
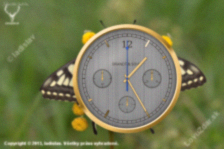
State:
1h25
